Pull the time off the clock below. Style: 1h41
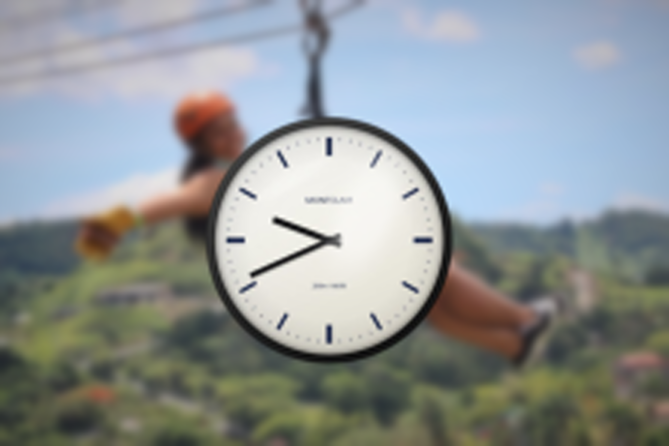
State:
9h41
